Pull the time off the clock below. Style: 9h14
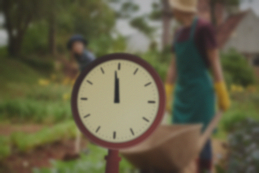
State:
11h59
